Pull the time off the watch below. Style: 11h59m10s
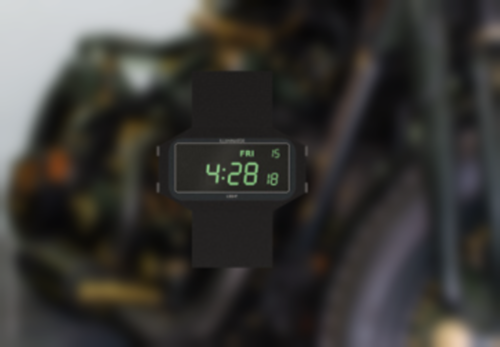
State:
4h28m18s
